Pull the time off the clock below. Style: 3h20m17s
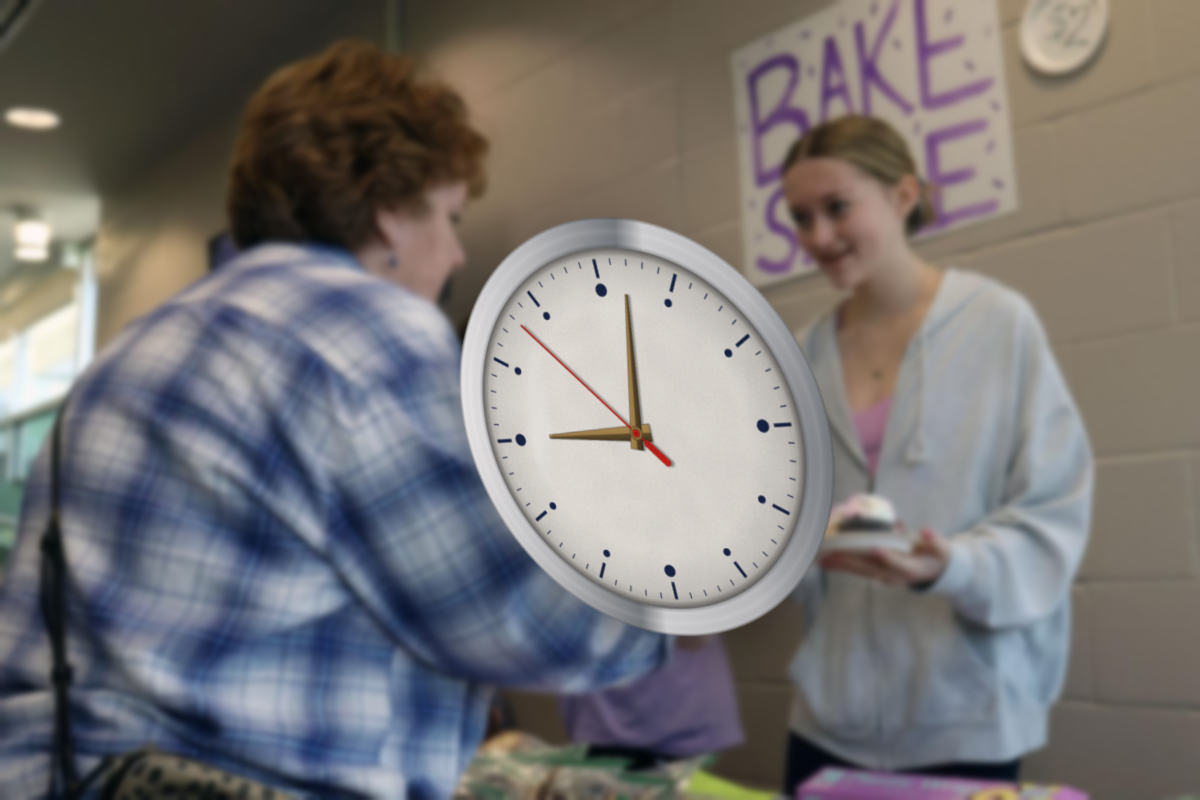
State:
9h01m53s
